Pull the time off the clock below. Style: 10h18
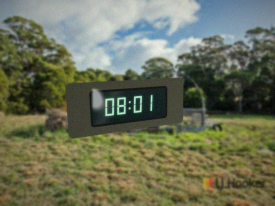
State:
8h01
